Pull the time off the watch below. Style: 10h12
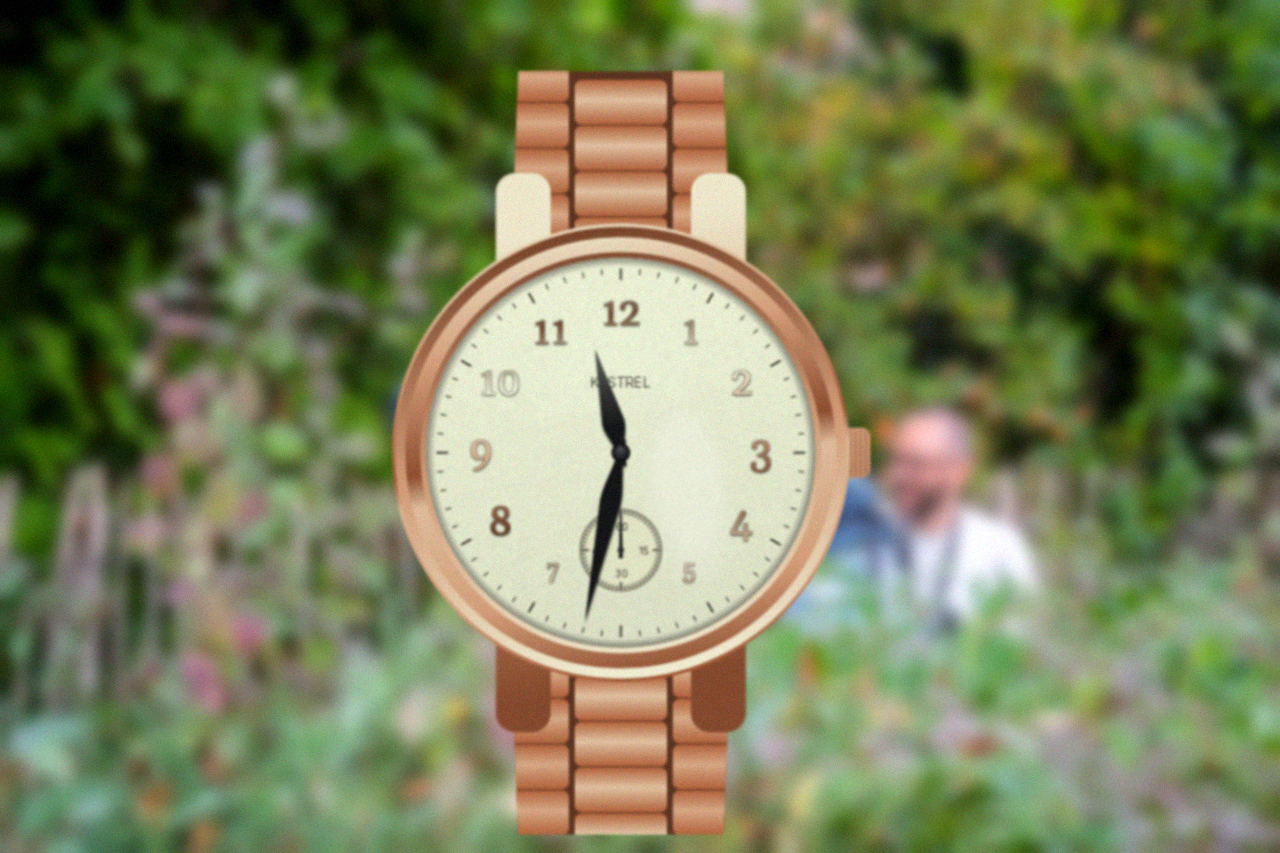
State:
11h32
